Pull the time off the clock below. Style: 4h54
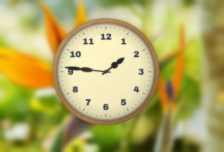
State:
1h46
